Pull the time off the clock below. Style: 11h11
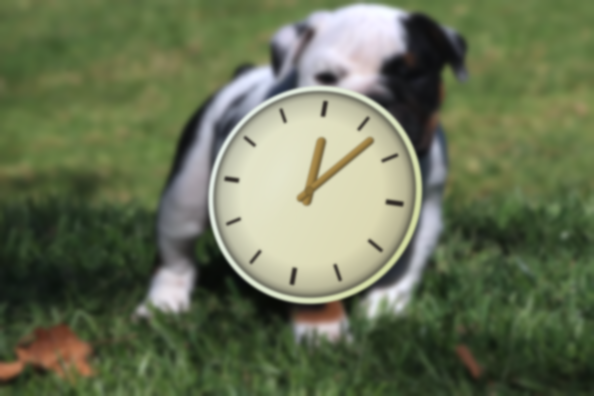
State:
12h07
